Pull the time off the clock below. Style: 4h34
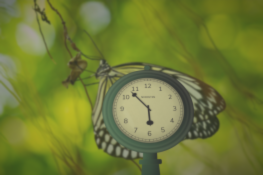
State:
5h53
